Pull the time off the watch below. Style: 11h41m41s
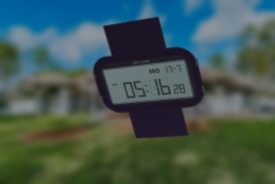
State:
5h16m28s
